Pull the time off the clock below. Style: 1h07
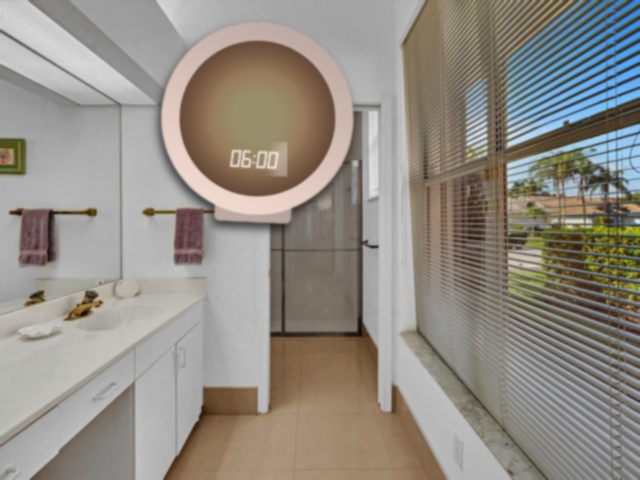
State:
6h00
